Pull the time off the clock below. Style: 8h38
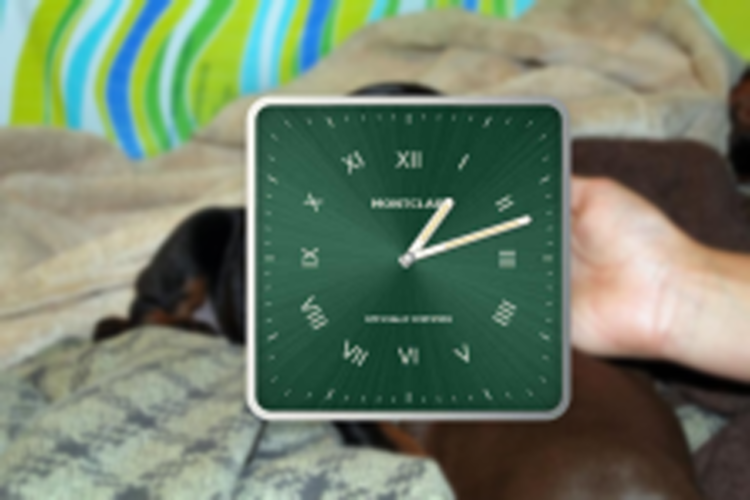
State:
1h12
